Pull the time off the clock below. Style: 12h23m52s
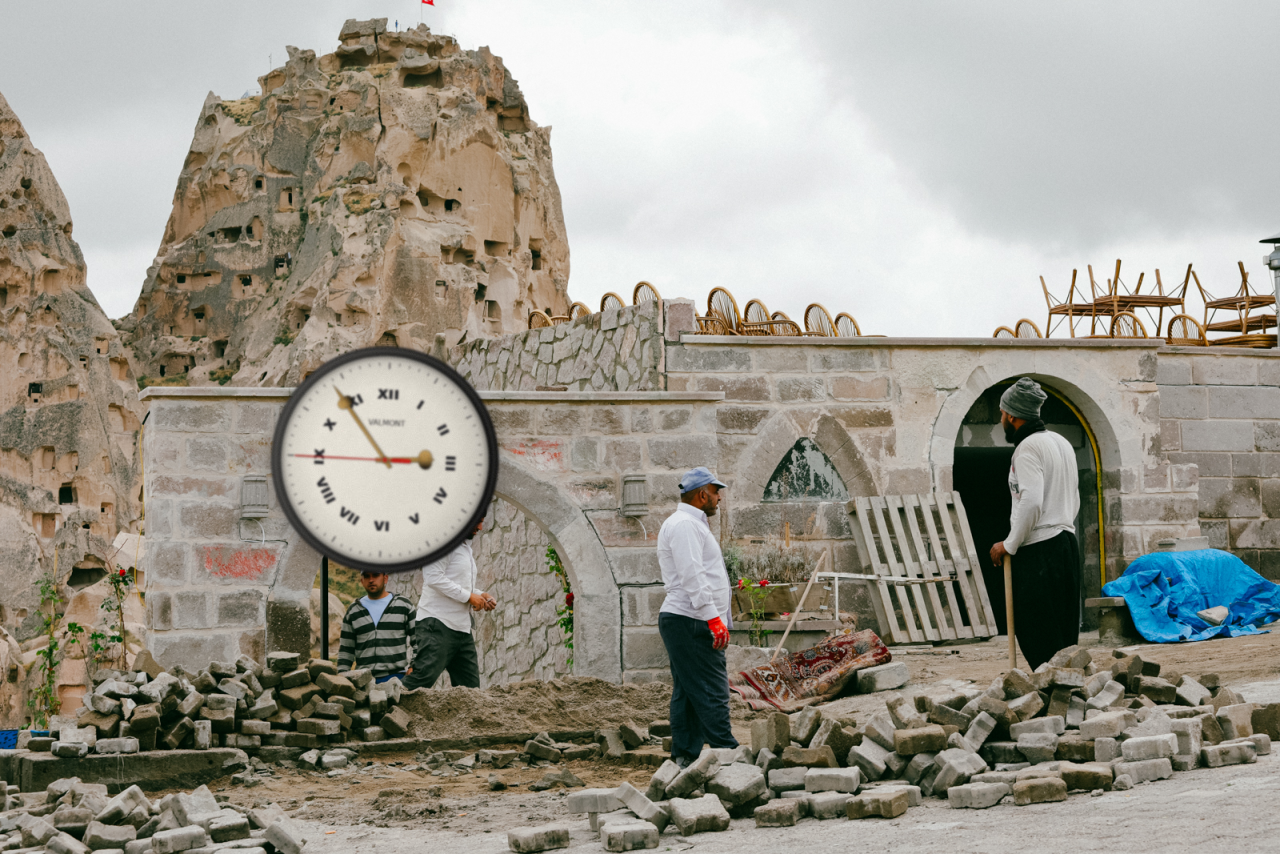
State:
2h53m45s
